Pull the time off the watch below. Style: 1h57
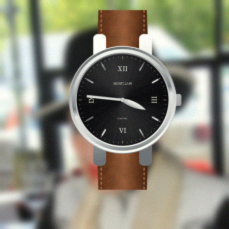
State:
3h46
